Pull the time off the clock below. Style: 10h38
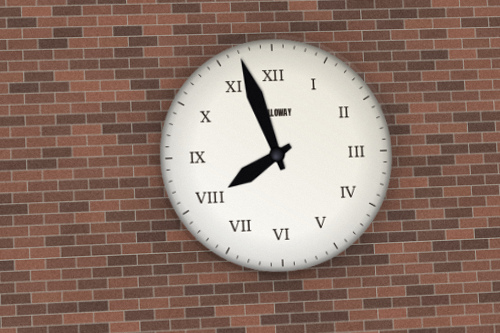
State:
7h57
